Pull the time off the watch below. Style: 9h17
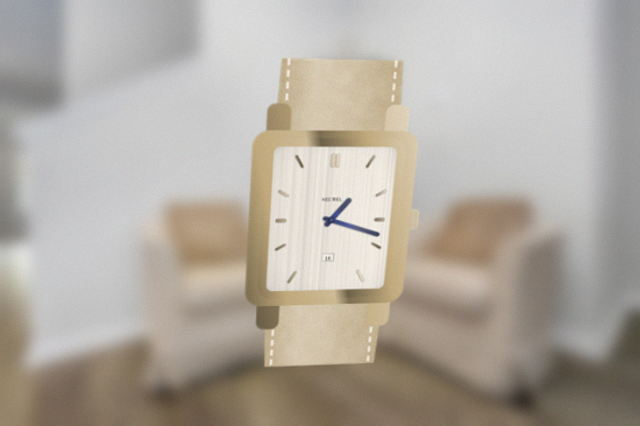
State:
1h18
